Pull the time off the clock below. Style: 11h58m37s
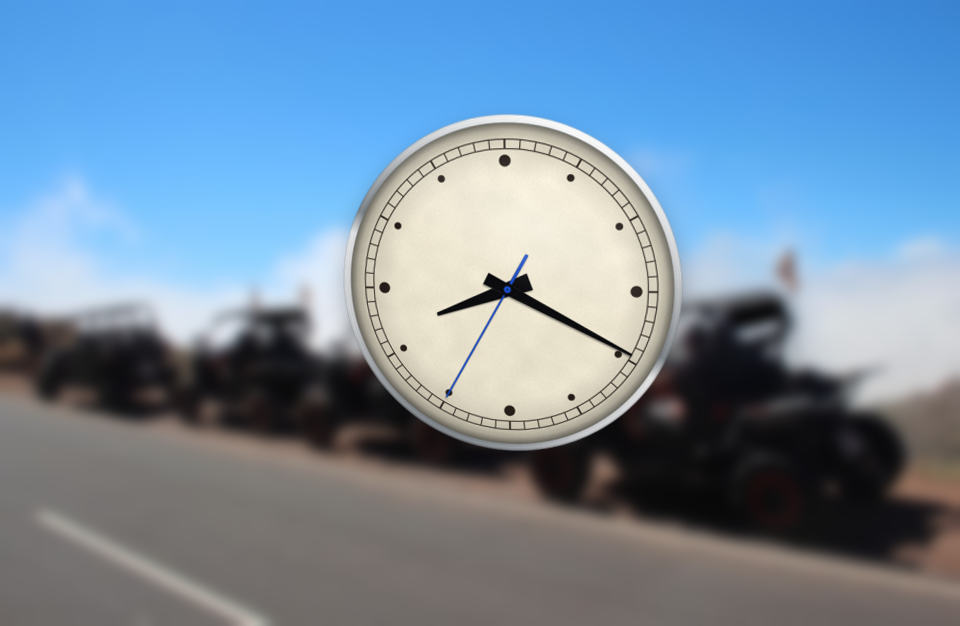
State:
8h19m35s
